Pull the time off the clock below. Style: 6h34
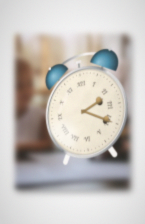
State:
2h20
